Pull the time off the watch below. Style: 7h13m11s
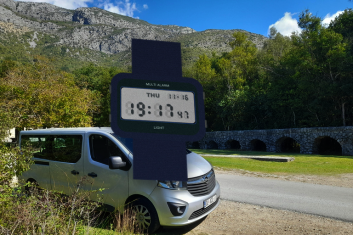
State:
19h17m47s
